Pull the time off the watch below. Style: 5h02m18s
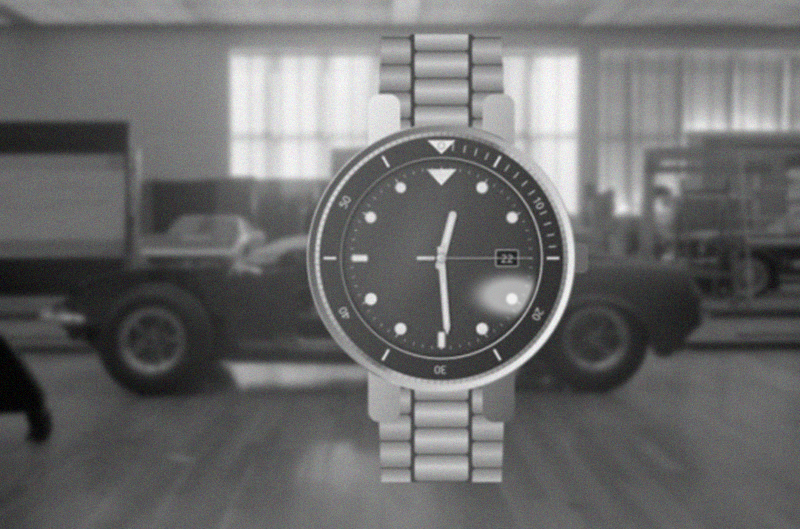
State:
12h29m15s
